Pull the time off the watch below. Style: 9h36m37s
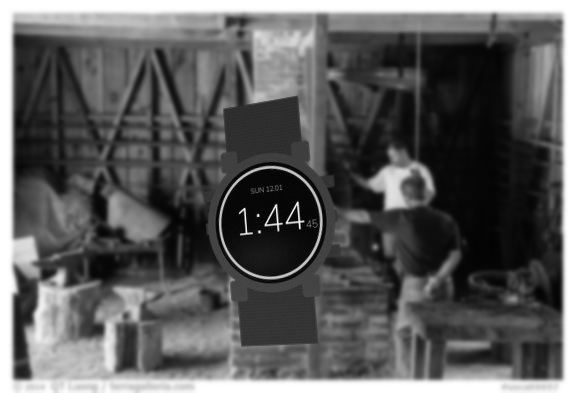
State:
1h44m45s
